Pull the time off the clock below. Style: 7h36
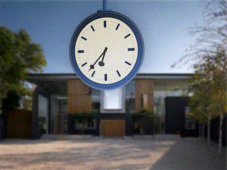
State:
6h37
